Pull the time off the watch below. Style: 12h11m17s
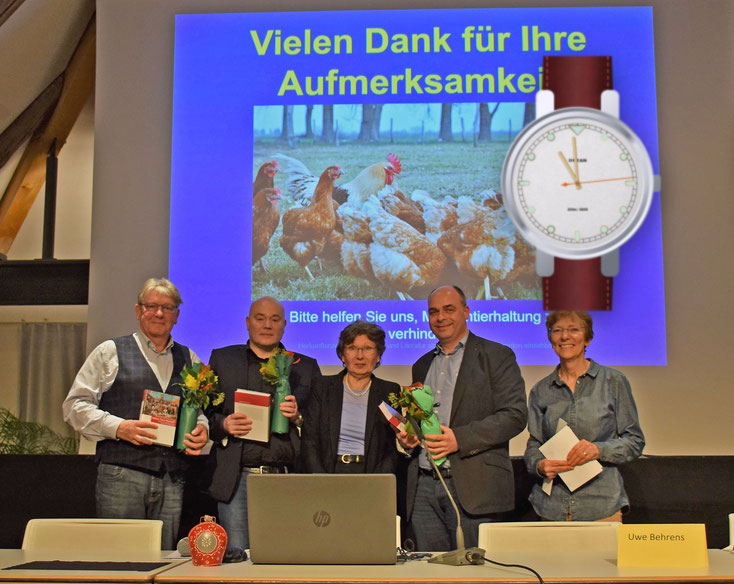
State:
10h59m14s
